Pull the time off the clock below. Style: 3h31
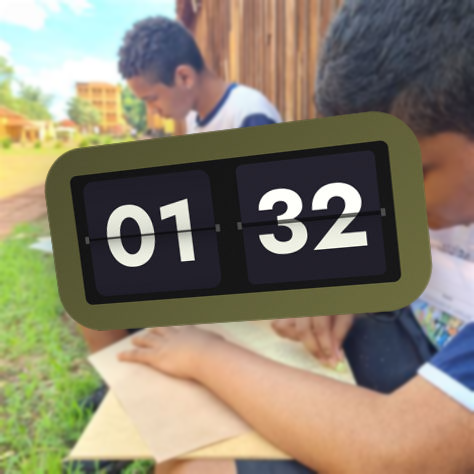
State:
1h32
